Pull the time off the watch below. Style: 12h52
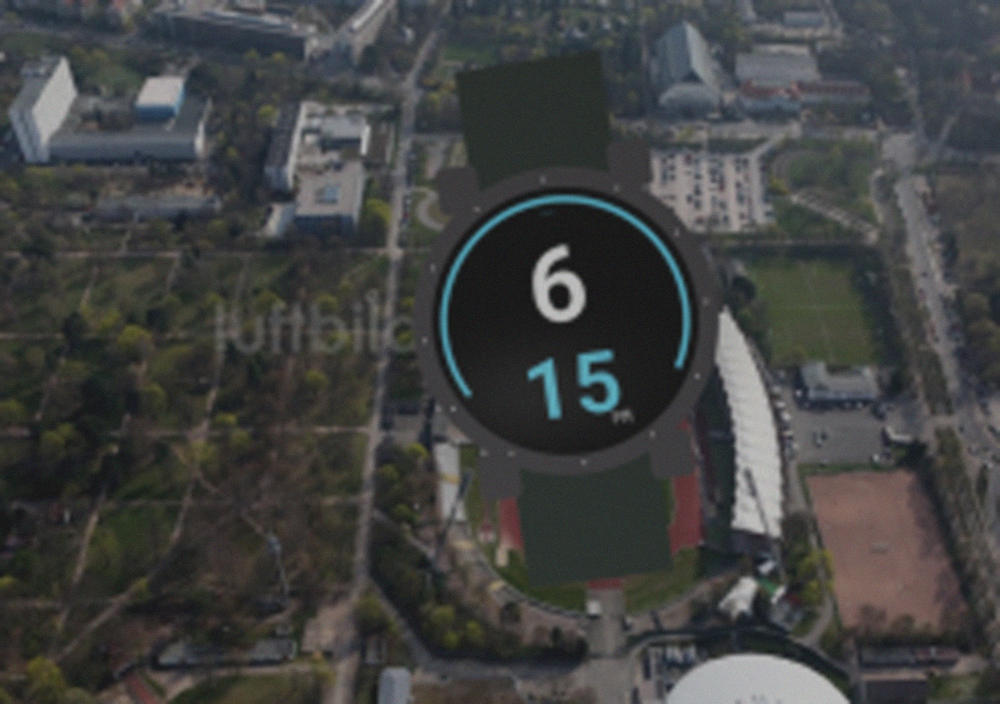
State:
6h15
